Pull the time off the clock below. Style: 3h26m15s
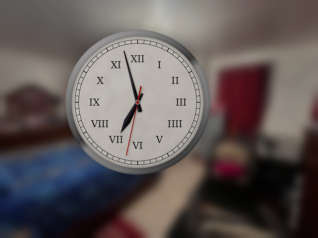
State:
6h57m32s
